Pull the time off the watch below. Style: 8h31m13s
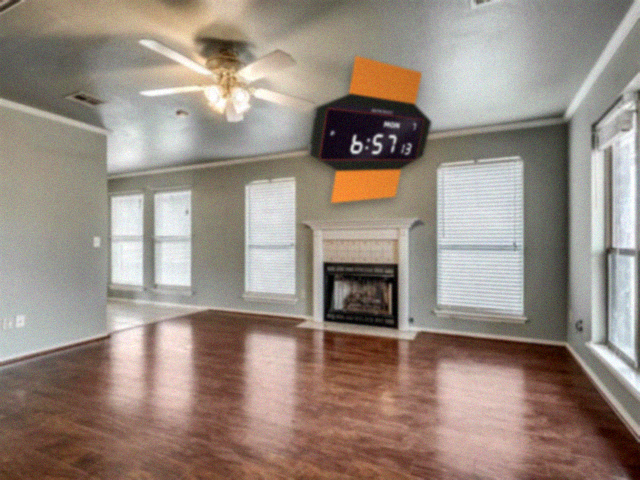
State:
6h57m13s
